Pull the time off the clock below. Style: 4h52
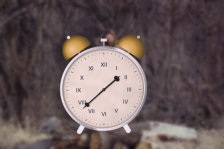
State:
1h38
